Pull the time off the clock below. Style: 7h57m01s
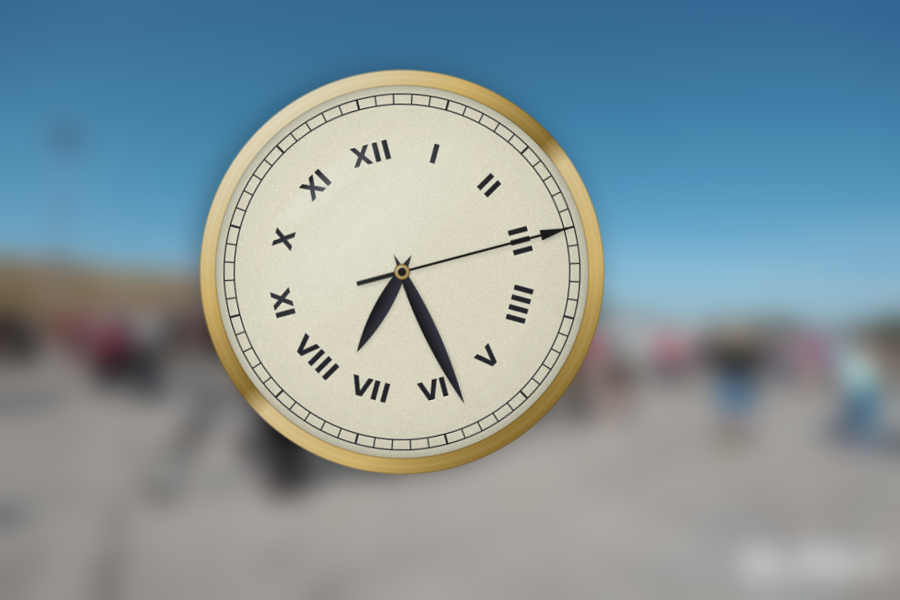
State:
7h28m15s
